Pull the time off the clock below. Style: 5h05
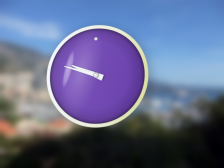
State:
9h48
